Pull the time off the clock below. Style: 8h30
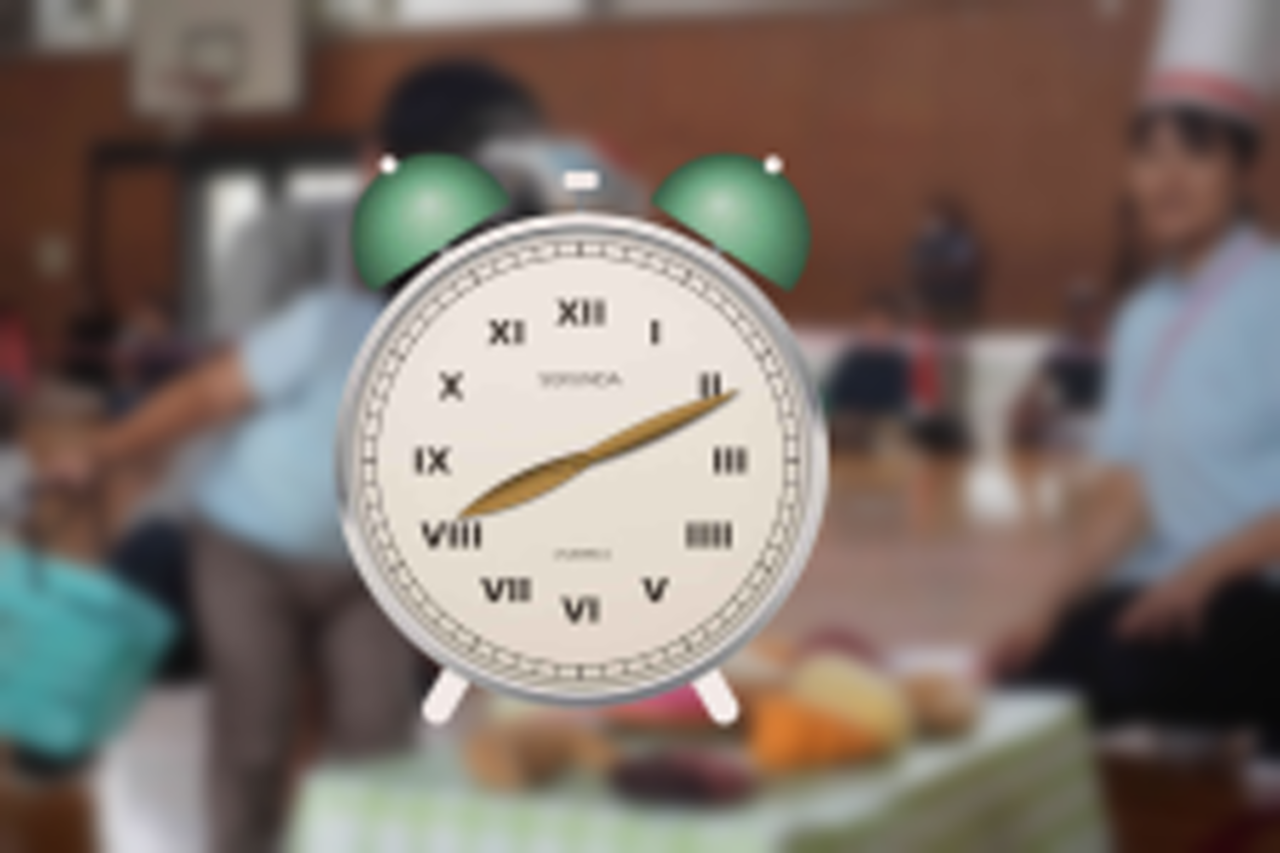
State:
8h11
